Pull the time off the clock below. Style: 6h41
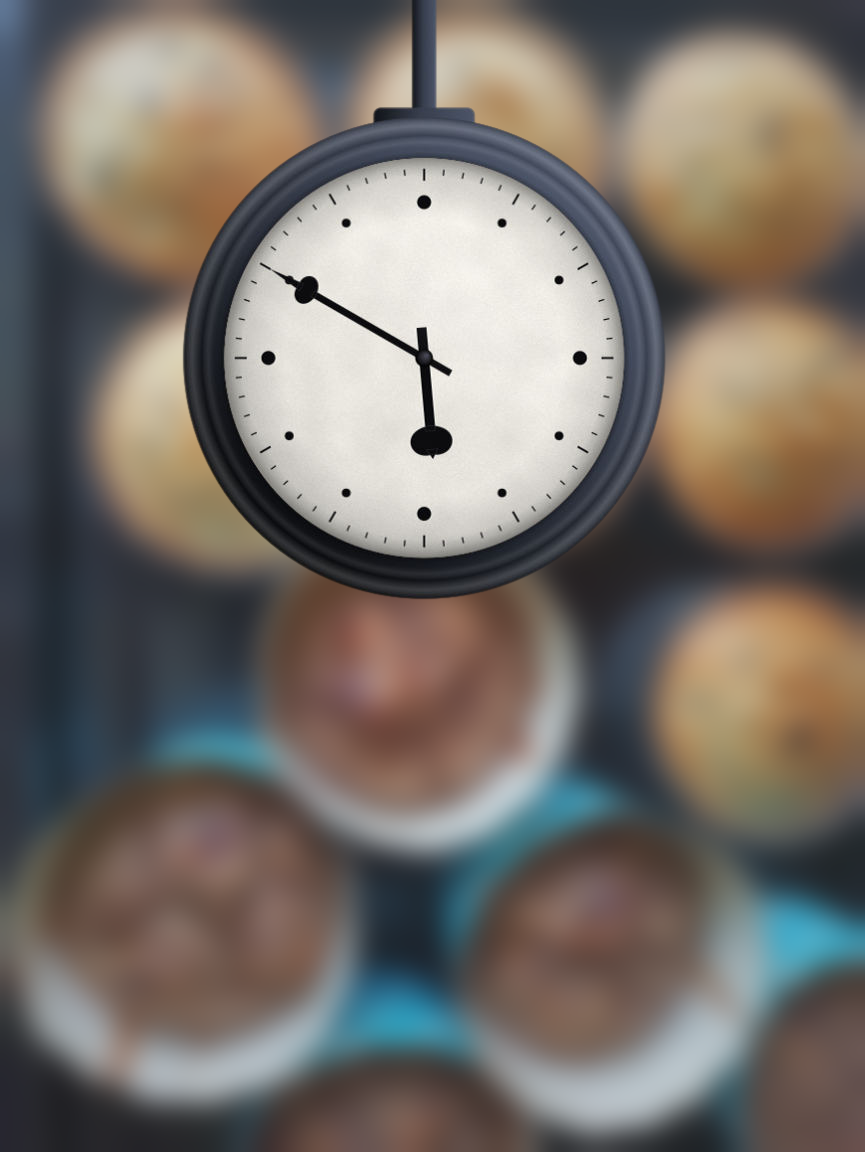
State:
5h50
